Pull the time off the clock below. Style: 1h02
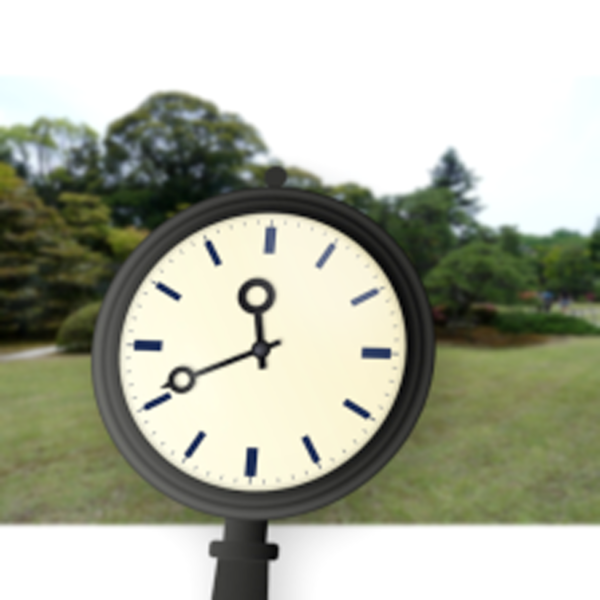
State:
11h41
